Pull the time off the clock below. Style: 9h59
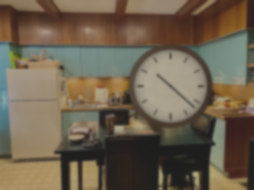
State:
10h22
